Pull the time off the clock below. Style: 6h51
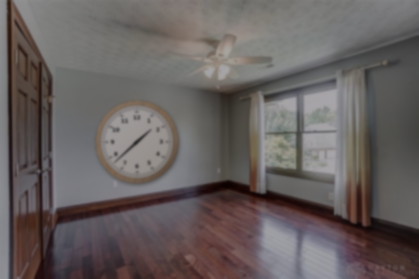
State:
1h38
